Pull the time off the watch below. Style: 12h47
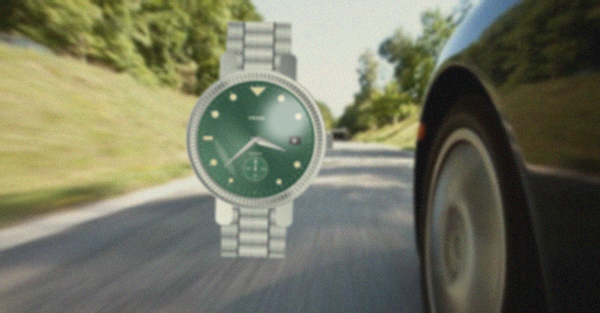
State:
3h38
